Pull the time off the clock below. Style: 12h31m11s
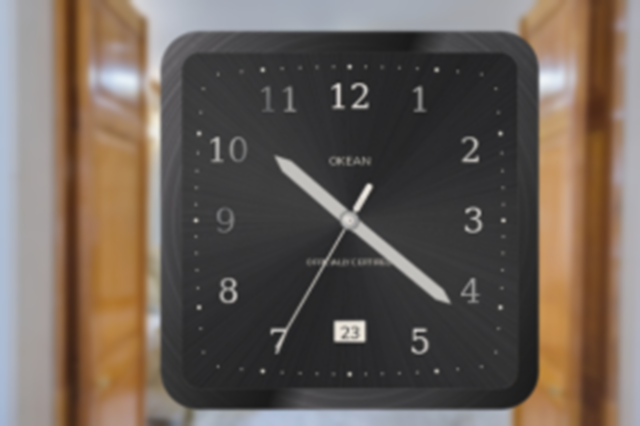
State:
10h21m35s
